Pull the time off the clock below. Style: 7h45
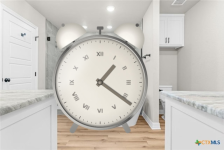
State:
1h21
